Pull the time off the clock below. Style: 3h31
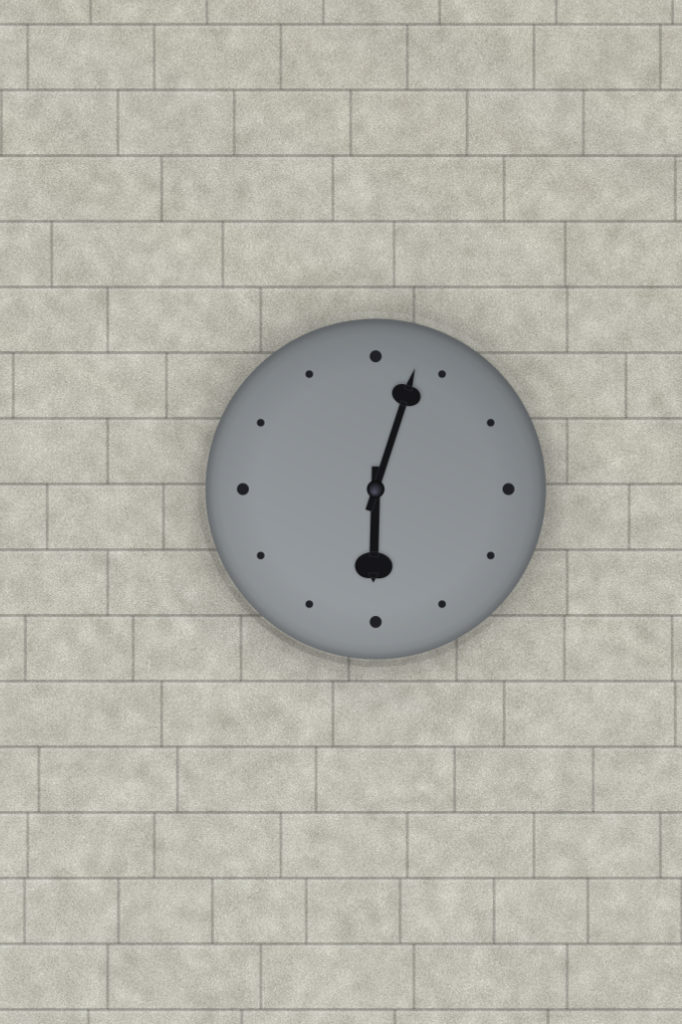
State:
6h03
